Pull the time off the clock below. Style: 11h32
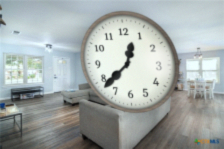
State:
12h38
